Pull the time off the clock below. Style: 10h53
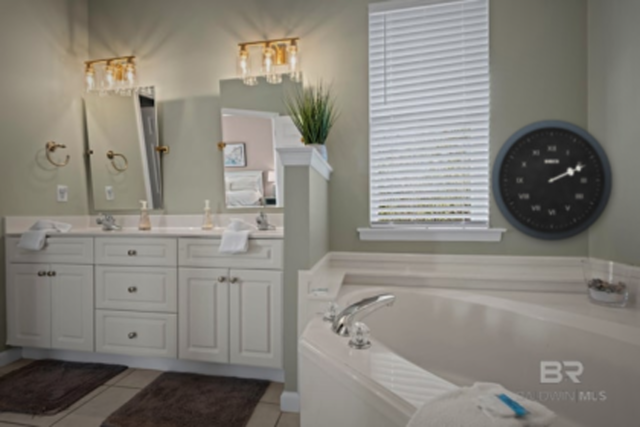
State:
2h11
